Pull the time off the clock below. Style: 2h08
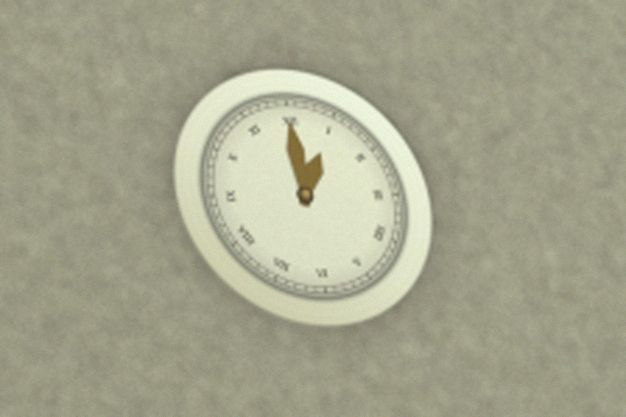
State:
1h00
